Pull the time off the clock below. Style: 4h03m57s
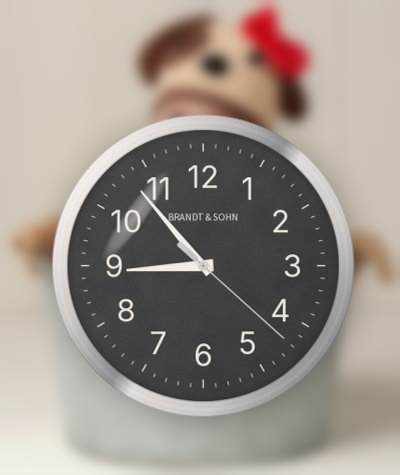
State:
8h53m22s
